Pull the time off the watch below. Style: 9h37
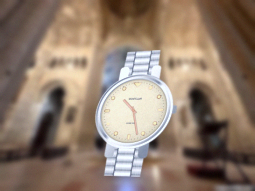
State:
10h27
